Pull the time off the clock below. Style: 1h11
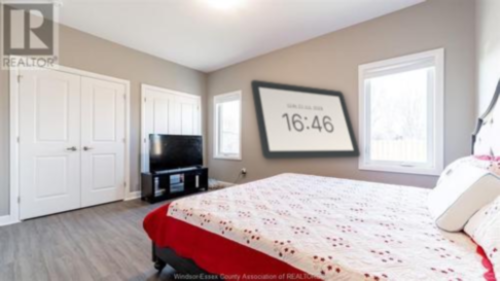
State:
16h46
